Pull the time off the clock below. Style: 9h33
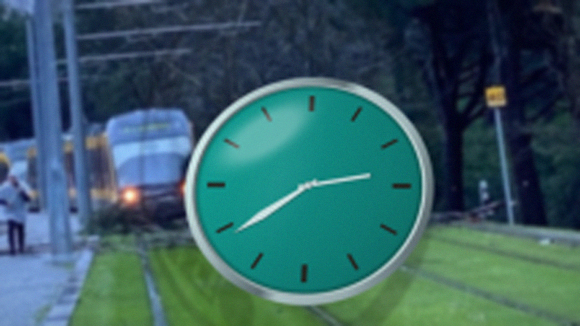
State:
2h39
